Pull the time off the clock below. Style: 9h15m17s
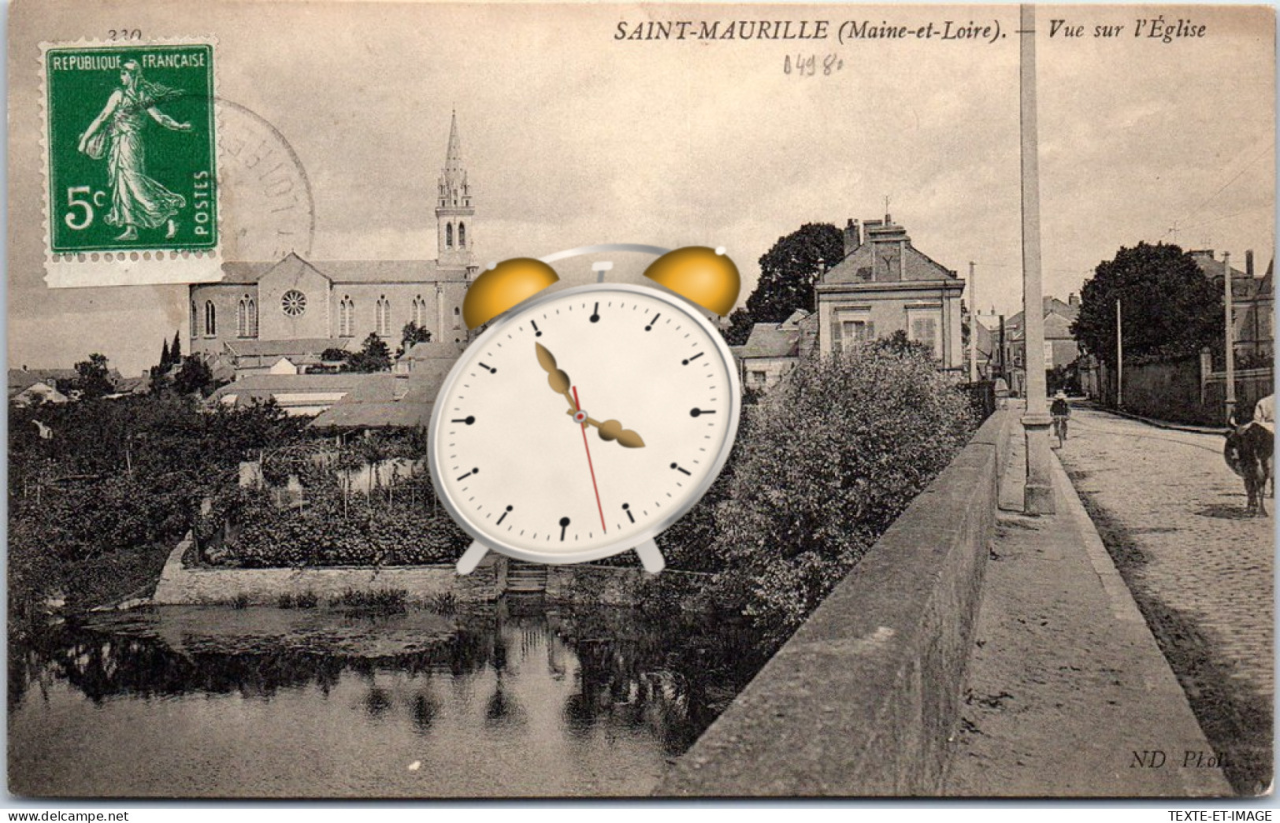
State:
3h54m27s
